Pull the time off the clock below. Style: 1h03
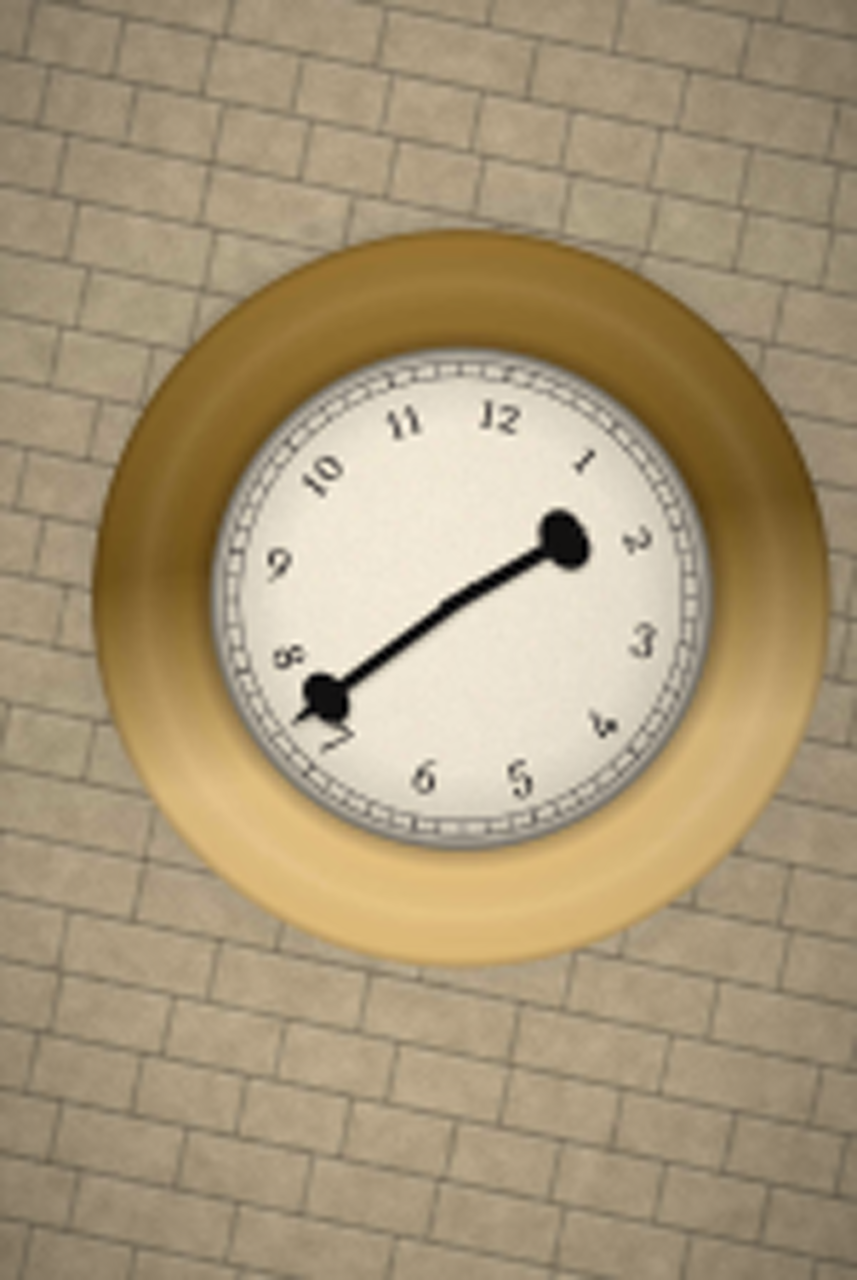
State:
1h37
